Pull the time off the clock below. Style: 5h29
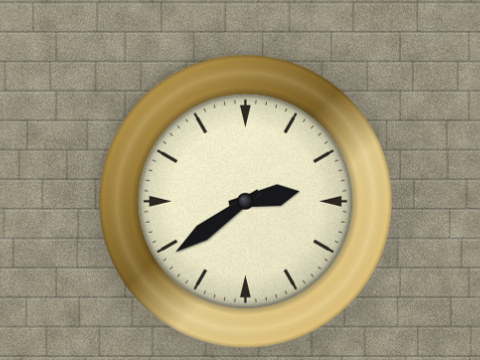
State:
2h39
